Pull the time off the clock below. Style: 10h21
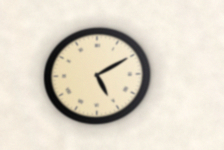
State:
5h10
